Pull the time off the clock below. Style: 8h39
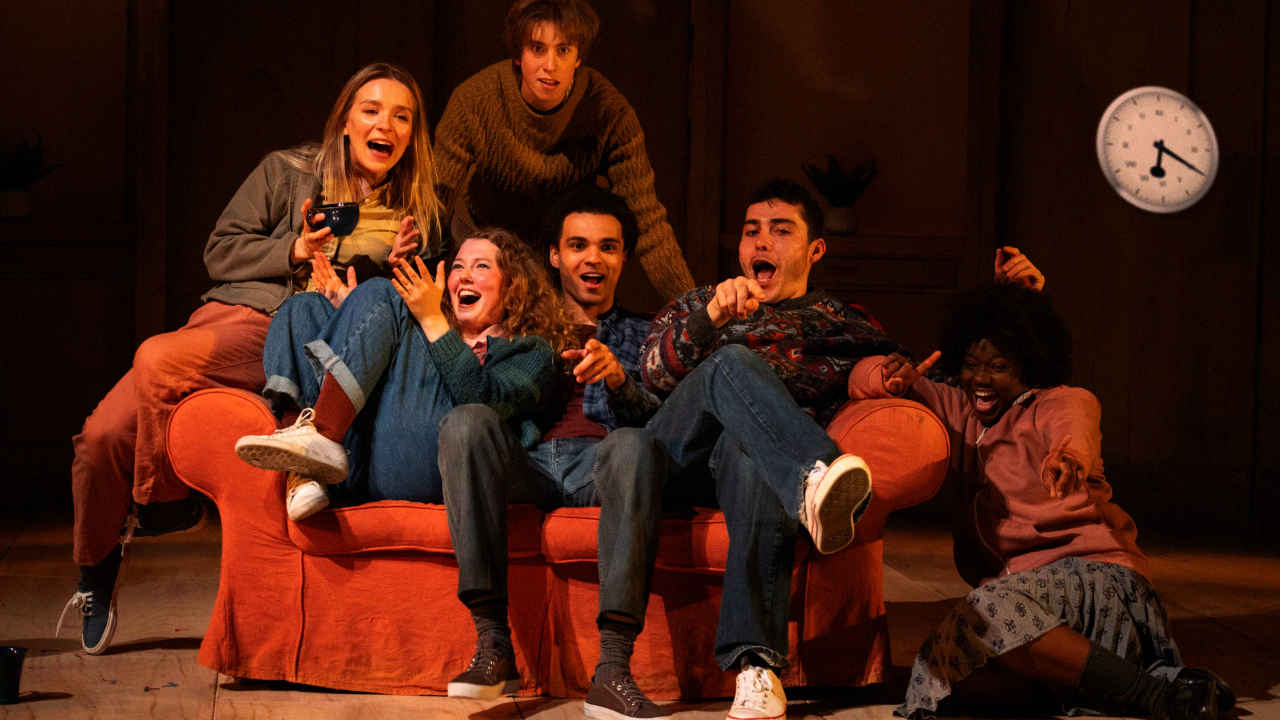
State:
6h20
